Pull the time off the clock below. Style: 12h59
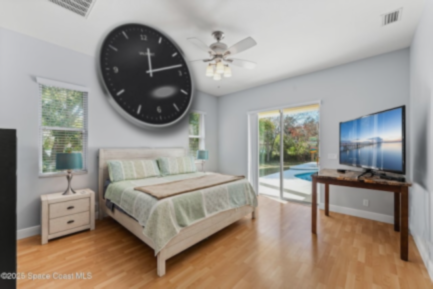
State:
12h13
